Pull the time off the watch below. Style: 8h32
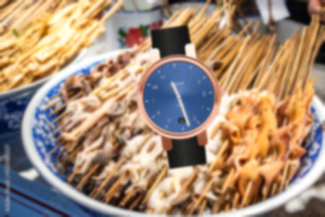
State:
11h28
